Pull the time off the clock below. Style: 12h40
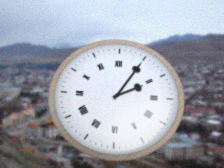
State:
2h05
